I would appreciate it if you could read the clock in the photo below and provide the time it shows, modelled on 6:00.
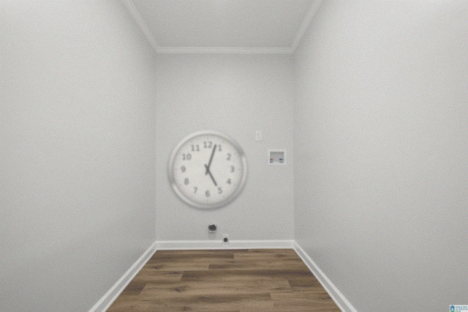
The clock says 5:03
